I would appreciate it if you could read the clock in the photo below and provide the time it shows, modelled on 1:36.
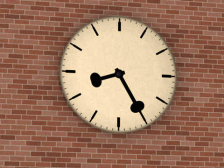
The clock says 8:25
